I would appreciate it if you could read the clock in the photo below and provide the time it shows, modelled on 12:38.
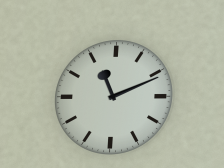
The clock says 11:11
